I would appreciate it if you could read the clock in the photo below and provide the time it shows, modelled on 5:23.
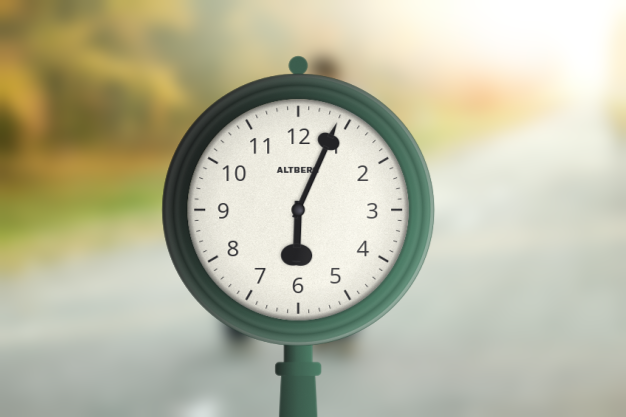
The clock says 6:04
